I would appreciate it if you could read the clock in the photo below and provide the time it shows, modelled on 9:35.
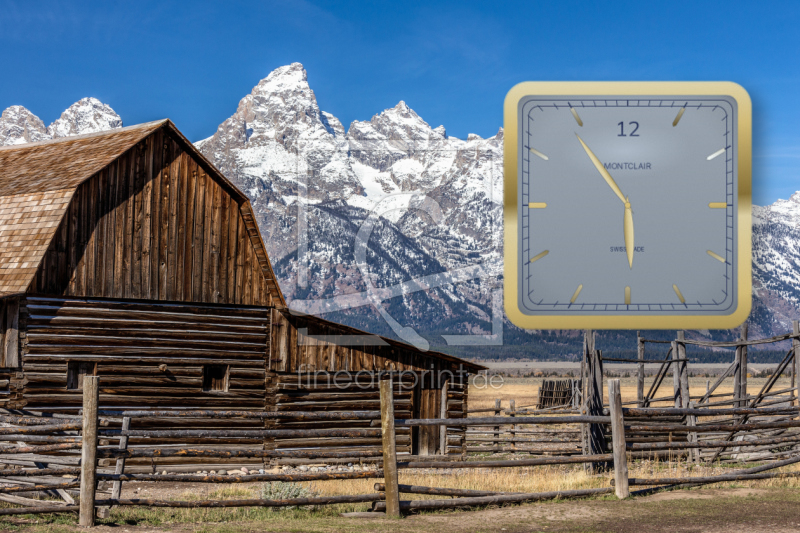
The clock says 5:54
